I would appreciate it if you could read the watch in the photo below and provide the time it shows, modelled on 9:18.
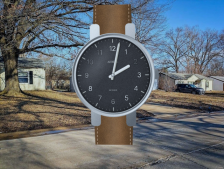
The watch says 2:02
